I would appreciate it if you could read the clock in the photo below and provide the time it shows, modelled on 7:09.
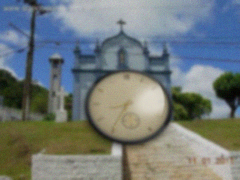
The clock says 8:35
